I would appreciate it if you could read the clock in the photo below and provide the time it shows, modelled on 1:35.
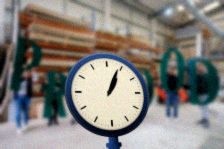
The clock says 1:04
